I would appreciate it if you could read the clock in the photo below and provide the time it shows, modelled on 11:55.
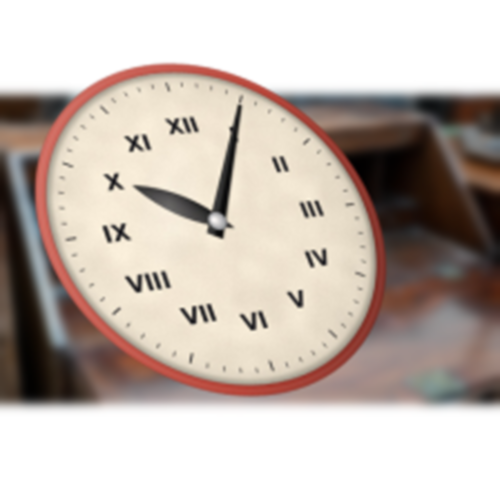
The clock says 10:05
